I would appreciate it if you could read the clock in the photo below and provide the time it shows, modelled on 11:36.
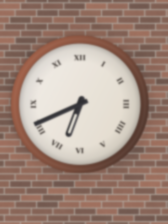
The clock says 6:41
